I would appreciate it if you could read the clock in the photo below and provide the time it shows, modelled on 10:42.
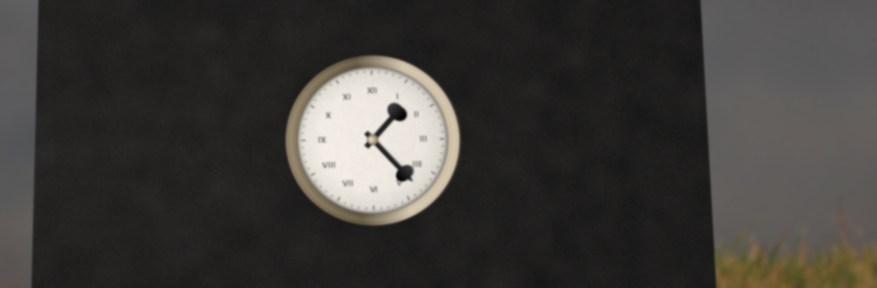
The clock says 1:23
